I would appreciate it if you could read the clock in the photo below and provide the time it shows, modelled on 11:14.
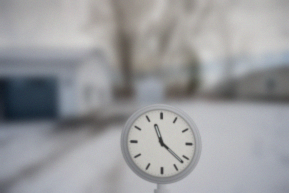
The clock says 11:22
